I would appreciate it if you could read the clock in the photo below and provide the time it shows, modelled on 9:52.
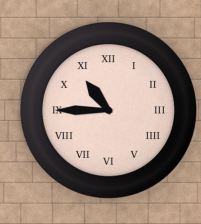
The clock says 10:45
